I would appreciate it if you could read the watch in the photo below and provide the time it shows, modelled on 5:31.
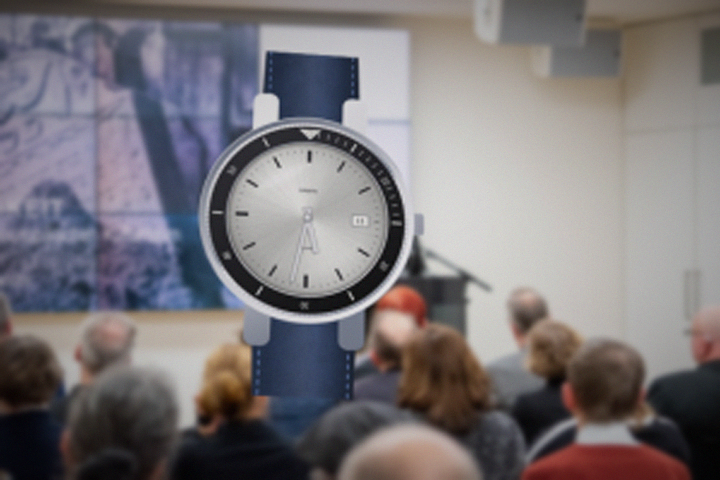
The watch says 5:32
